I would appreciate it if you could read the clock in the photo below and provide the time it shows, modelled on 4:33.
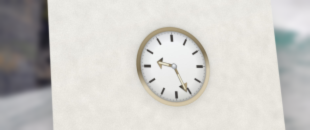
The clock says 9:26
